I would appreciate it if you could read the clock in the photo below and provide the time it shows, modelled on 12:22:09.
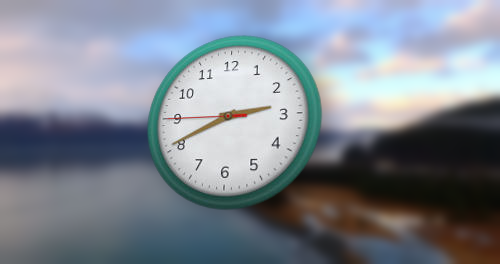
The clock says 2:40:45
